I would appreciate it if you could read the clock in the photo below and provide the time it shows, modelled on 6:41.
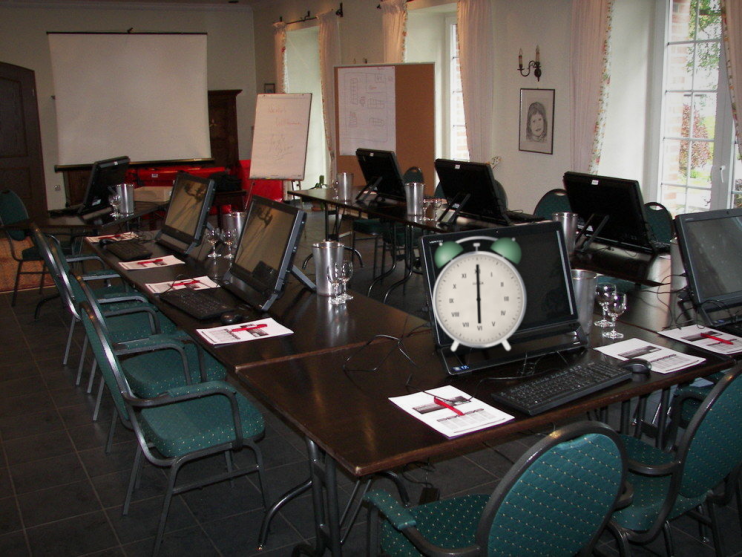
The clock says 6:00
